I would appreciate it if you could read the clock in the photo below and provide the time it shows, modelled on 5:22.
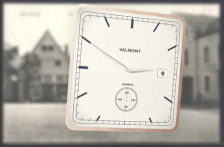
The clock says 2:50
